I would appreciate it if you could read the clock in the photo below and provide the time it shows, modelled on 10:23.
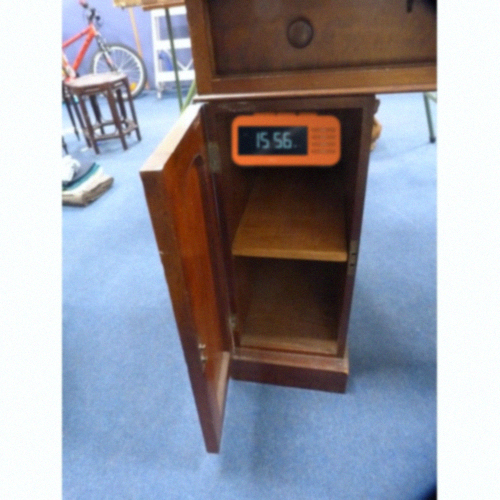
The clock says 15:56
